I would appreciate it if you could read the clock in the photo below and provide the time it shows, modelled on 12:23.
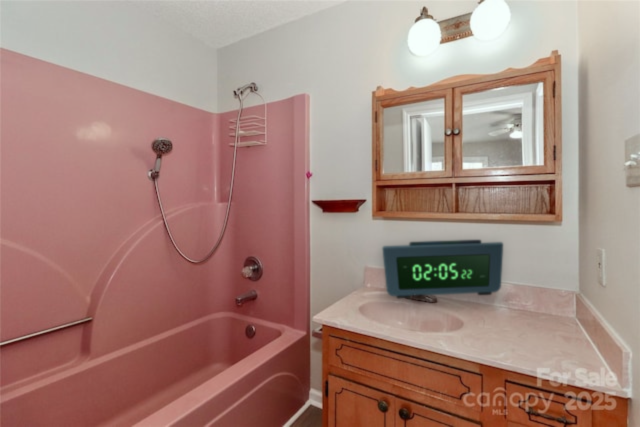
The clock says 2:05
